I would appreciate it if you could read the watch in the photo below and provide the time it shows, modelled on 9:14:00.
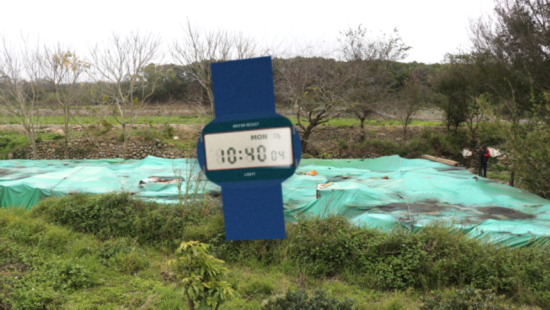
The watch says 10:40:04
